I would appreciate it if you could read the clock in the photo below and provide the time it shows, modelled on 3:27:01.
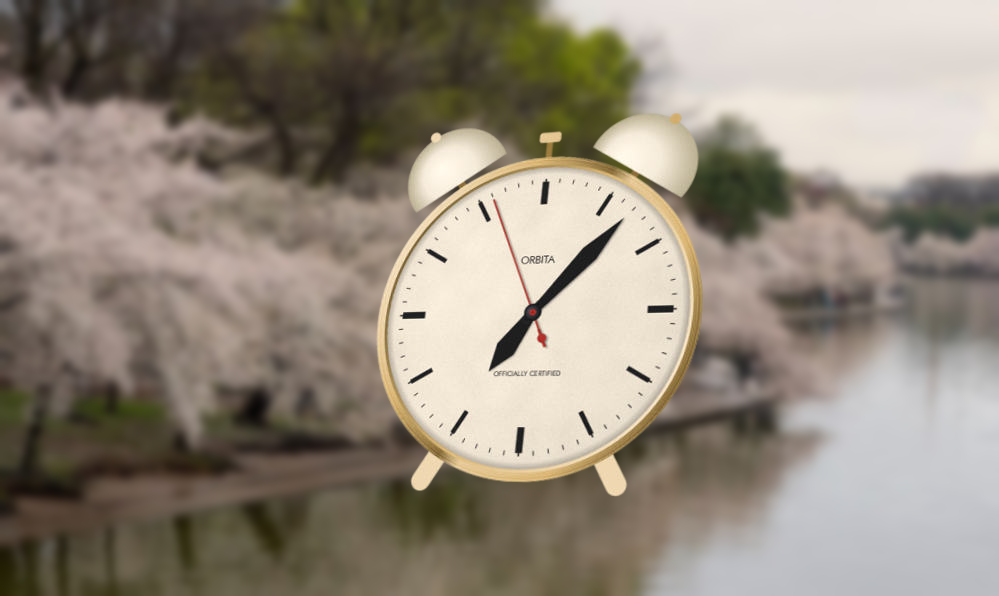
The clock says 7:06:56
